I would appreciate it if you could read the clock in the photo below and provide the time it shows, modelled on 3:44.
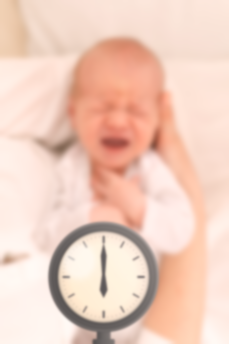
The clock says 6:00
